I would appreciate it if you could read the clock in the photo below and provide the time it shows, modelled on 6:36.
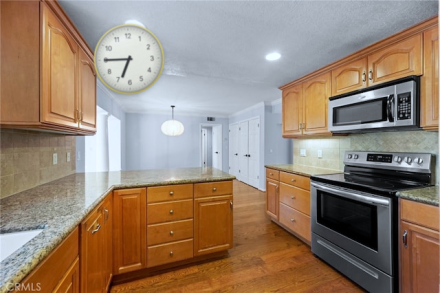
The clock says 6:45
